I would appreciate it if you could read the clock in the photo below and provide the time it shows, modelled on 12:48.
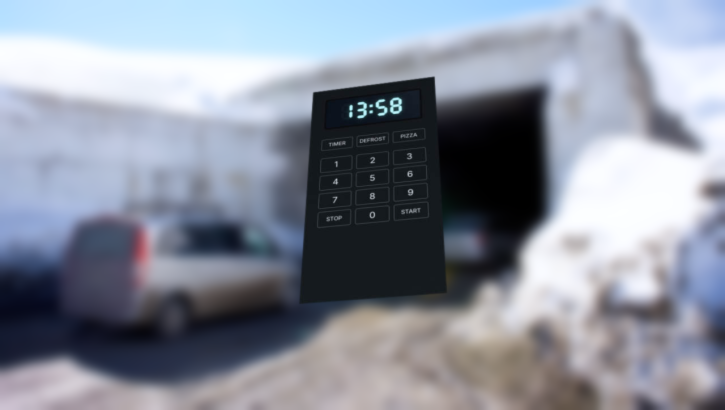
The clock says 13:58
